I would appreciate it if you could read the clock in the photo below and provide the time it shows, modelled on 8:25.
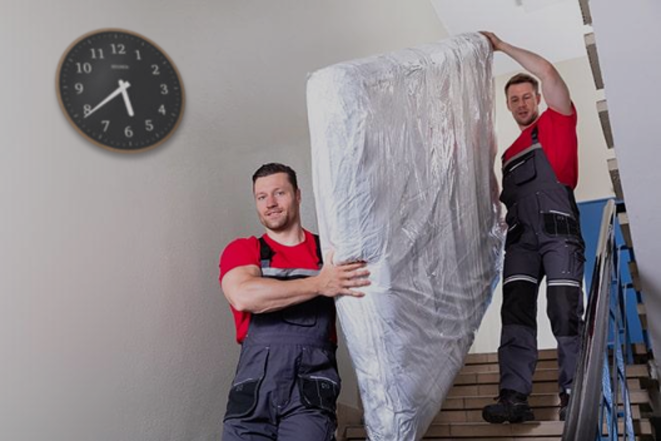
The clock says 5:39
